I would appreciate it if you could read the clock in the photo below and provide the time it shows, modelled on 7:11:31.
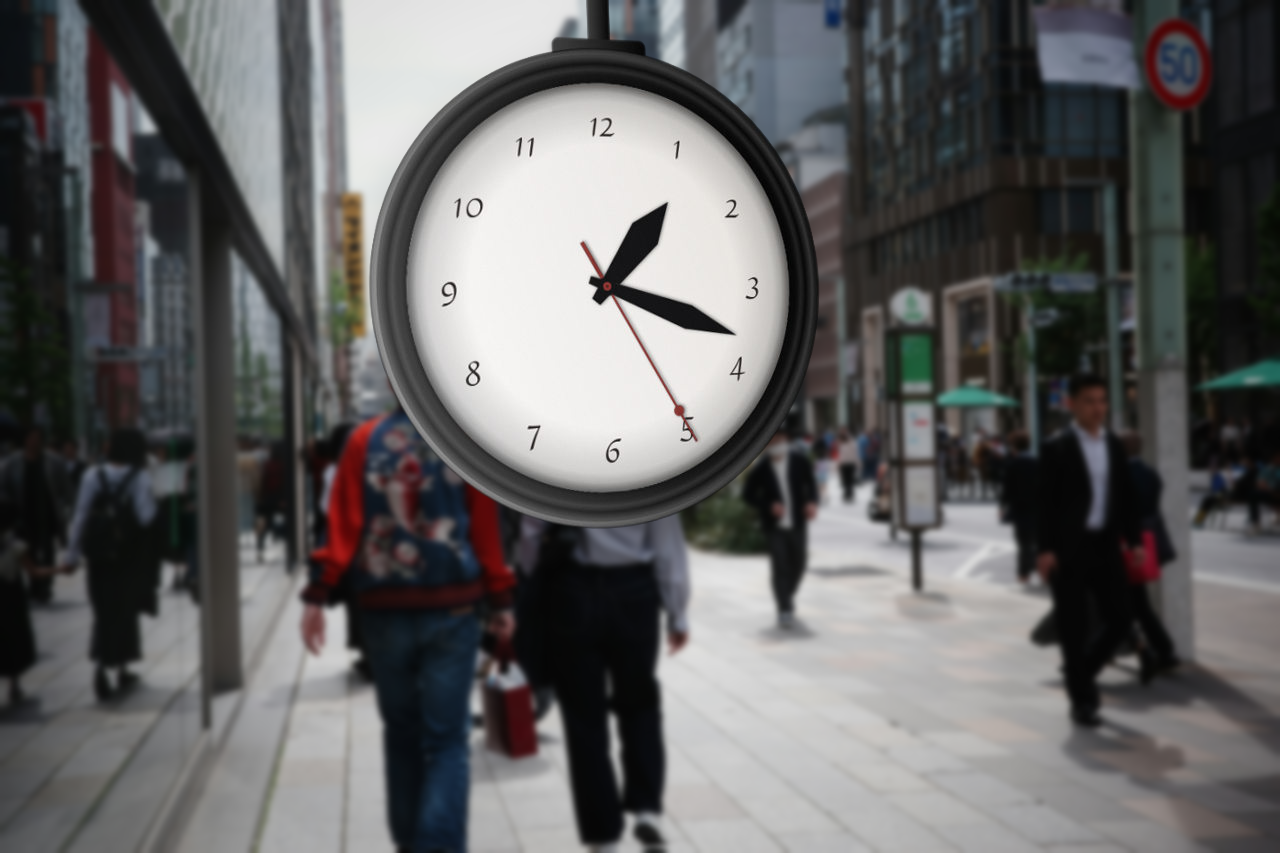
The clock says 1:18:25
